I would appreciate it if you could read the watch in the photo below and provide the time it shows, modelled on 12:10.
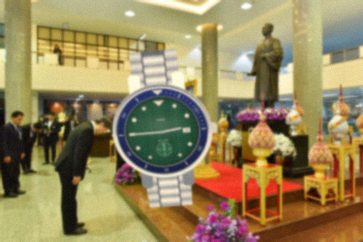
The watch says 2:45
